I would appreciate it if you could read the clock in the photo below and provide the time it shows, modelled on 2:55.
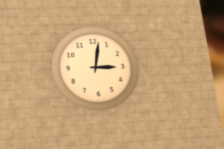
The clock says 3:02
